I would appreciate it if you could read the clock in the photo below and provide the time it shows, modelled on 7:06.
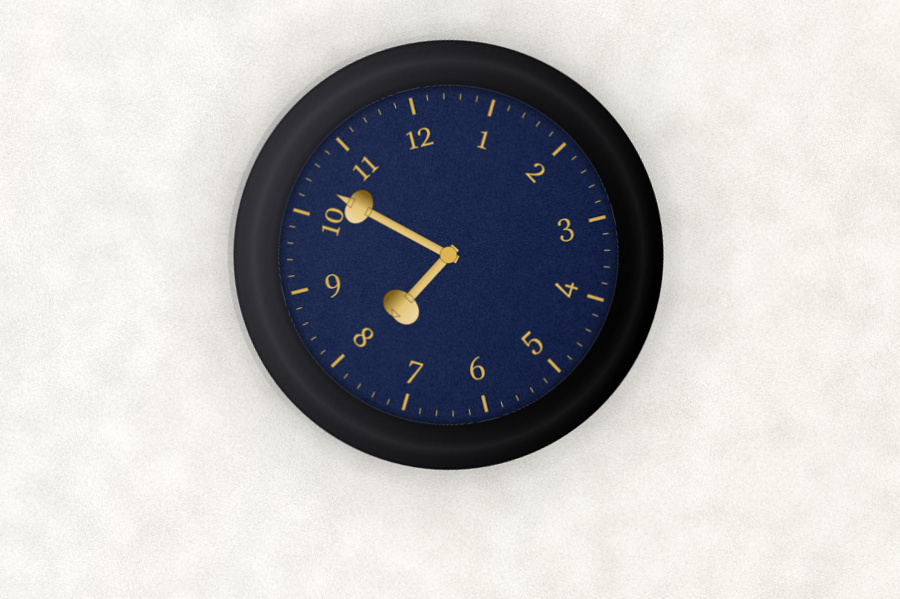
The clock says 7:52
